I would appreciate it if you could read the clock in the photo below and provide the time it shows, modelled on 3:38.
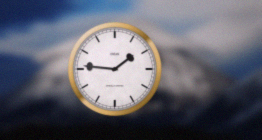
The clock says 1:46
